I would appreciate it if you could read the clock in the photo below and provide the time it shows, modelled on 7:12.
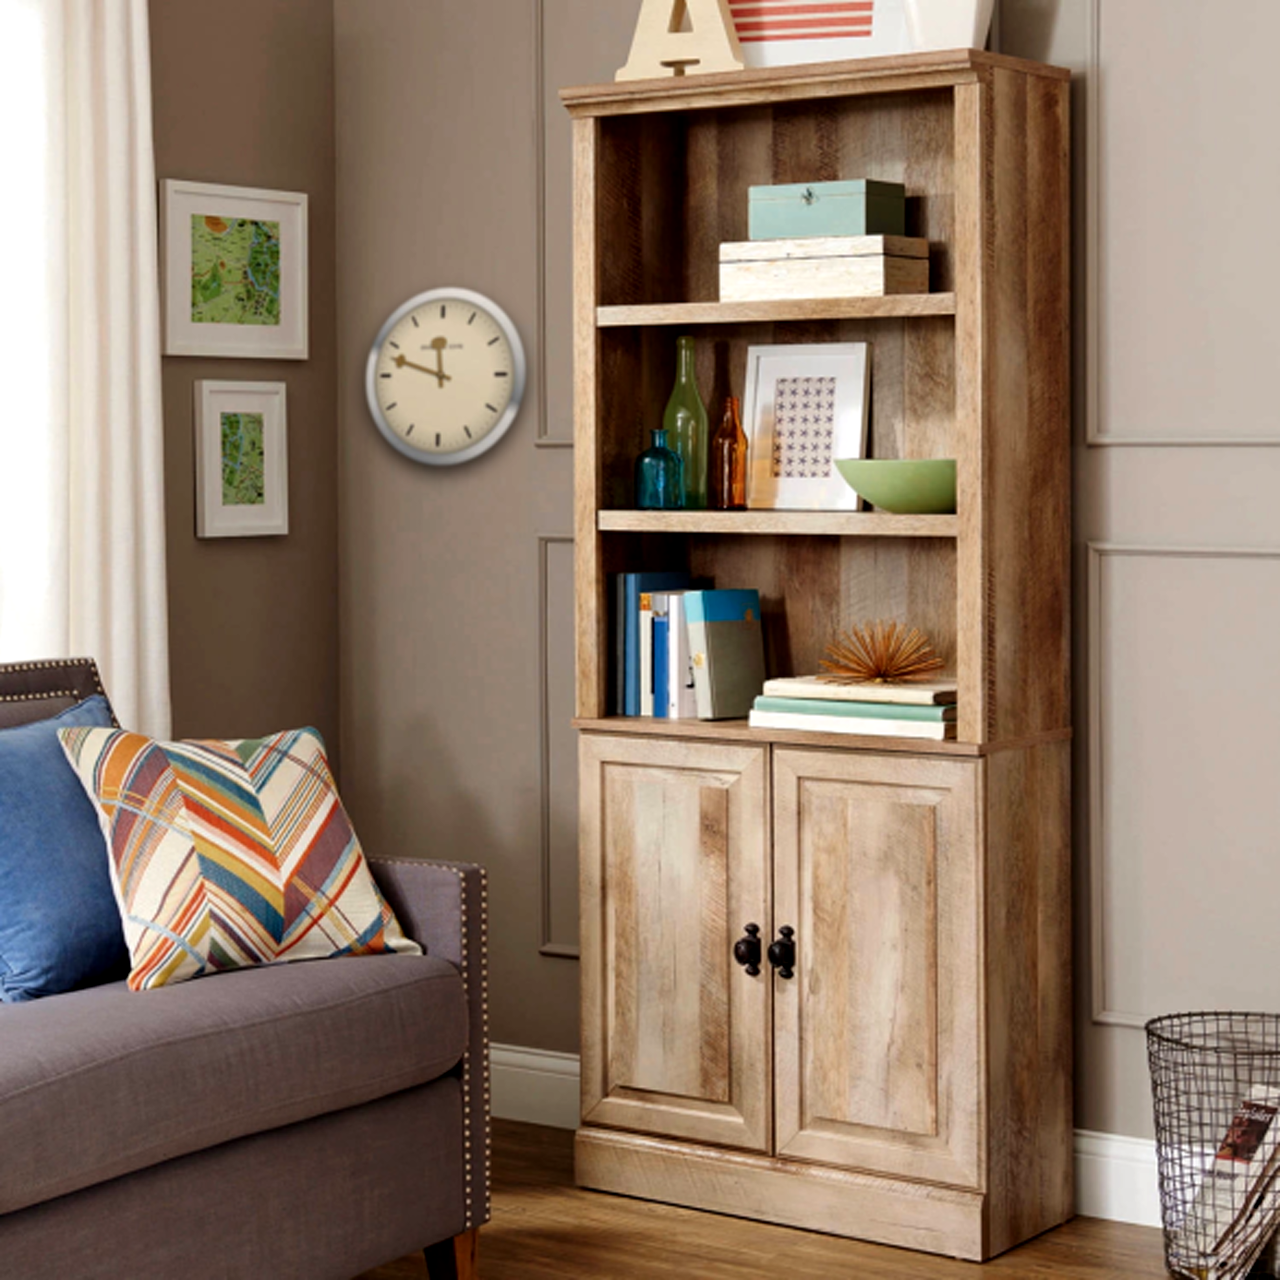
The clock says 11:48
